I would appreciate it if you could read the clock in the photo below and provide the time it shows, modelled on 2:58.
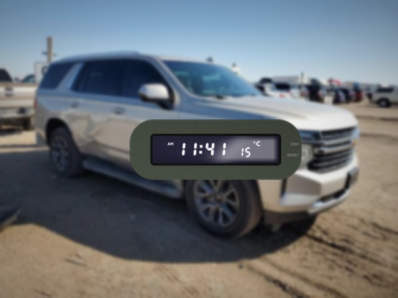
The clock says 11:41
